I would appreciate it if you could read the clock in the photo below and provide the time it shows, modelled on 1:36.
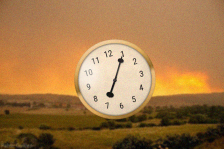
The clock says 7:05
